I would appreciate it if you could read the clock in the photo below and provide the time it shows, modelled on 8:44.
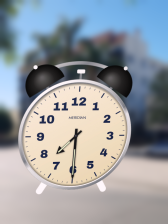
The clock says 7:30
